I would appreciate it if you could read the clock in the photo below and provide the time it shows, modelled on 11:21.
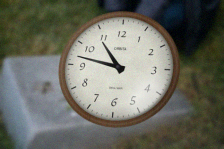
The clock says 10:47
